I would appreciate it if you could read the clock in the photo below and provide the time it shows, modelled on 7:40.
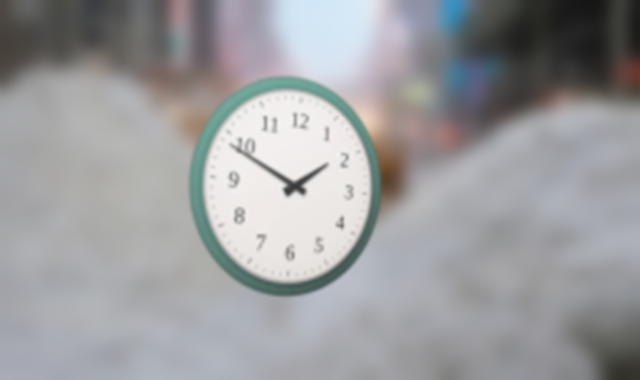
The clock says 1:49
